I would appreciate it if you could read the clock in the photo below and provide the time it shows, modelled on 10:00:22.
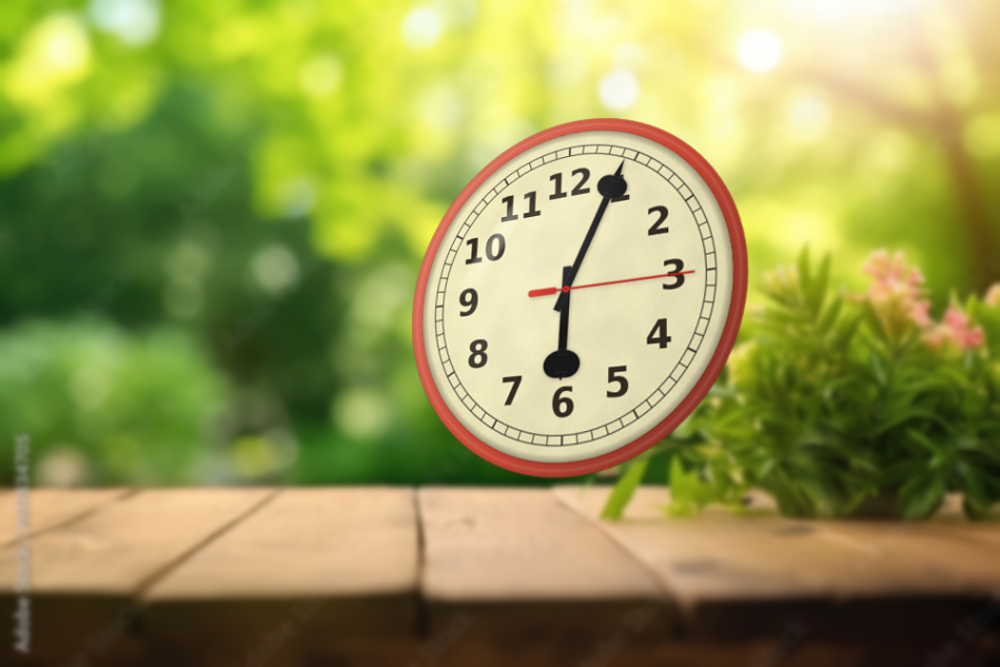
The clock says 6:04:15
